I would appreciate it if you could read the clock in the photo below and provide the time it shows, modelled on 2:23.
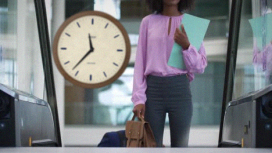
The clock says 11:37
